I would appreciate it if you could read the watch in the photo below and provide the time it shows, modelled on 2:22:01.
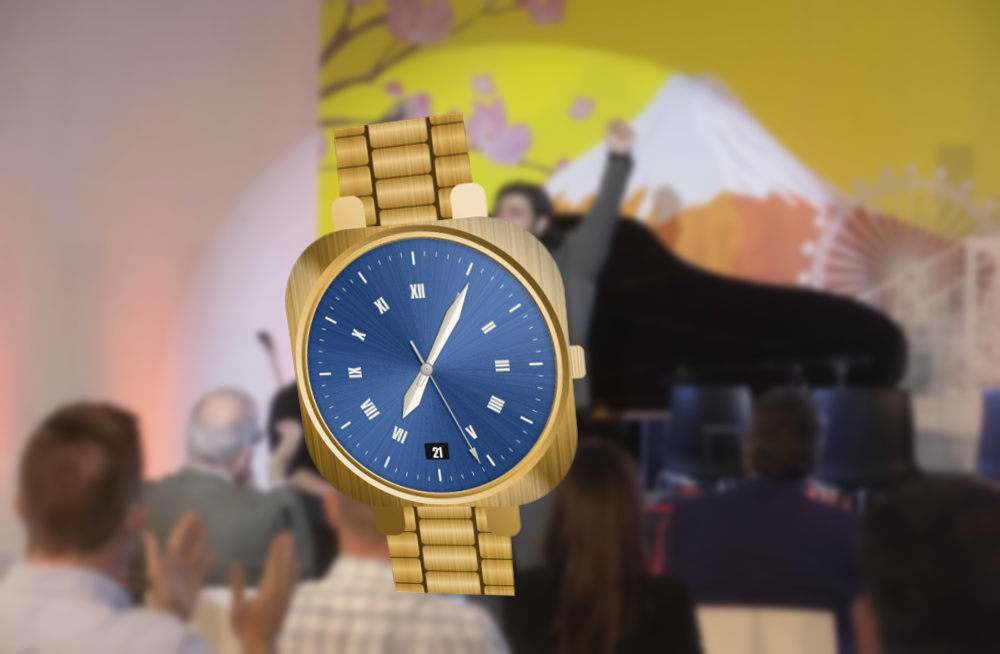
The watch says 7:05:26
